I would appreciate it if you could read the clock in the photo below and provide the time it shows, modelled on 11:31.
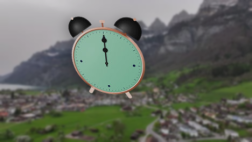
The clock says 12:00
